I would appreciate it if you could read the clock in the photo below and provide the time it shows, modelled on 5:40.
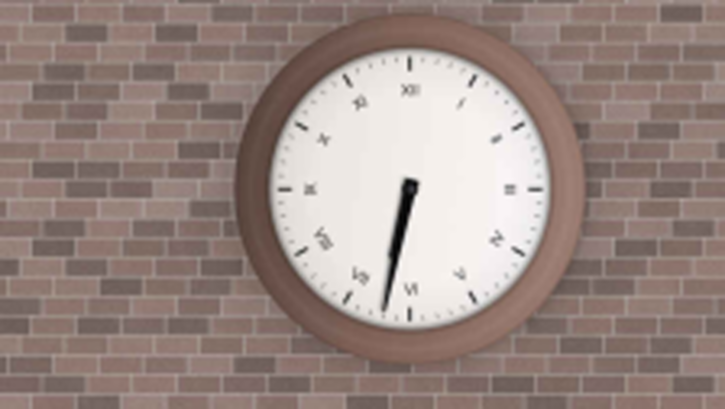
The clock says 6:32
